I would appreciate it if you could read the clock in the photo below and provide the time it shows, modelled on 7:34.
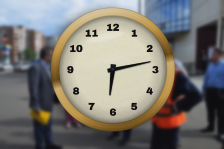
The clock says 6:13
